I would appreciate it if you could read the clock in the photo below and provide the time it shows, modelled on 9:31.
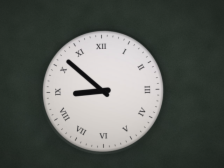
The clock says 8:52
